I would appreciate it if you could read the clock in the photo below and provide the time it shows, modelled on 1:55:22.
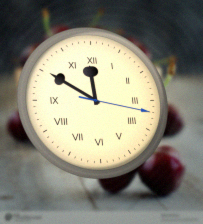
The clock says 11:50:17
